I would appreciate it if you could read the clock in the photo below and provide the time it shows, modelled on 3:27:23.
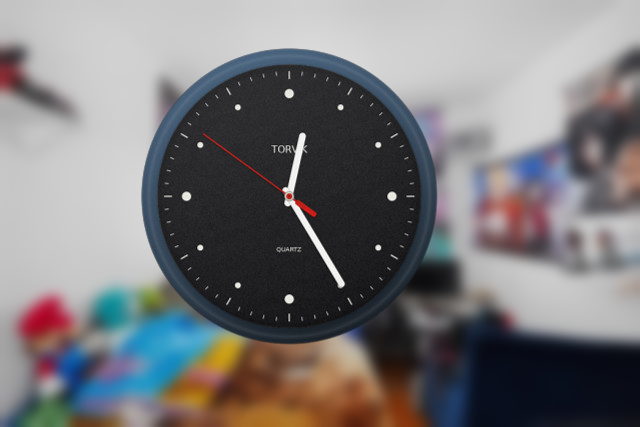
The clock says 12:24:51
